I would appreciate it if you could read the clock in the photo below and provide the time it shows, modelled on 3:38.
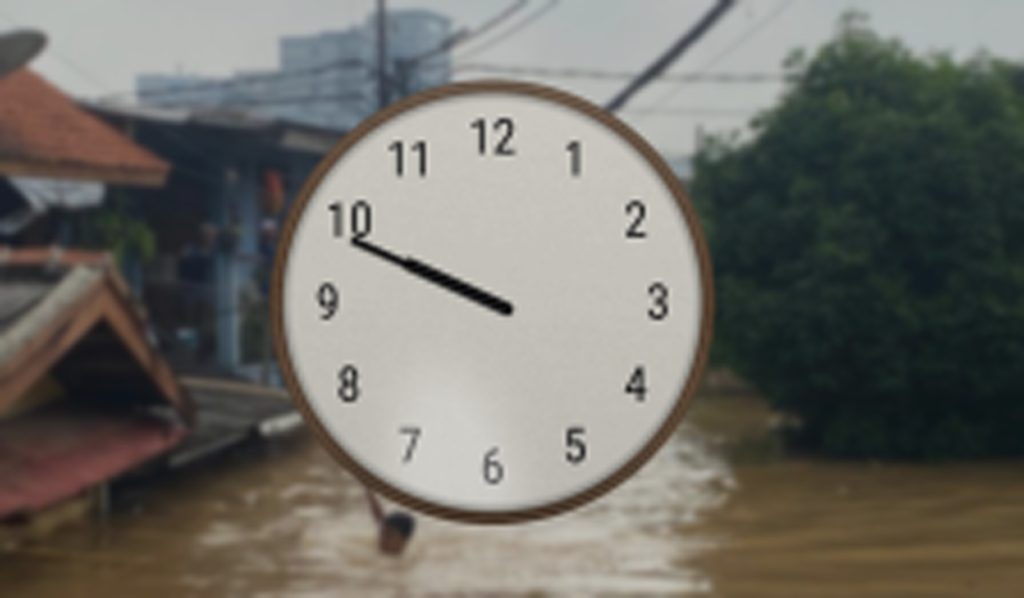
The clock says 9:49
